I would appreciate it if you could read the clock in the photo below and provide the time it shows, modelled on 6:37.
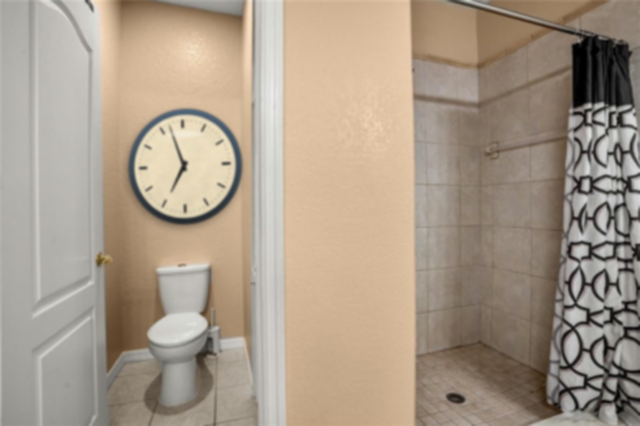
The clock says 6:57
